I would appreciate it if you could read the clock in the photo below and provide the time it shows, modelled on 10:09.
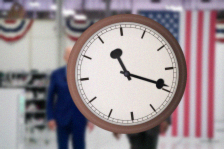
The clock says 11:19
